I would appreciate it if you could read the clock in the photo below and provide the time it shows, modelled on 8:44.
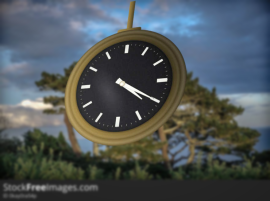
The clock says 4:20
